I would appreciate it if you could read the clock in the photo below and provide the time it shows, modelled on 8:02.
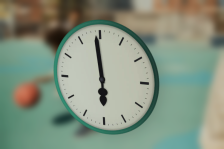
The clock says 5:59
